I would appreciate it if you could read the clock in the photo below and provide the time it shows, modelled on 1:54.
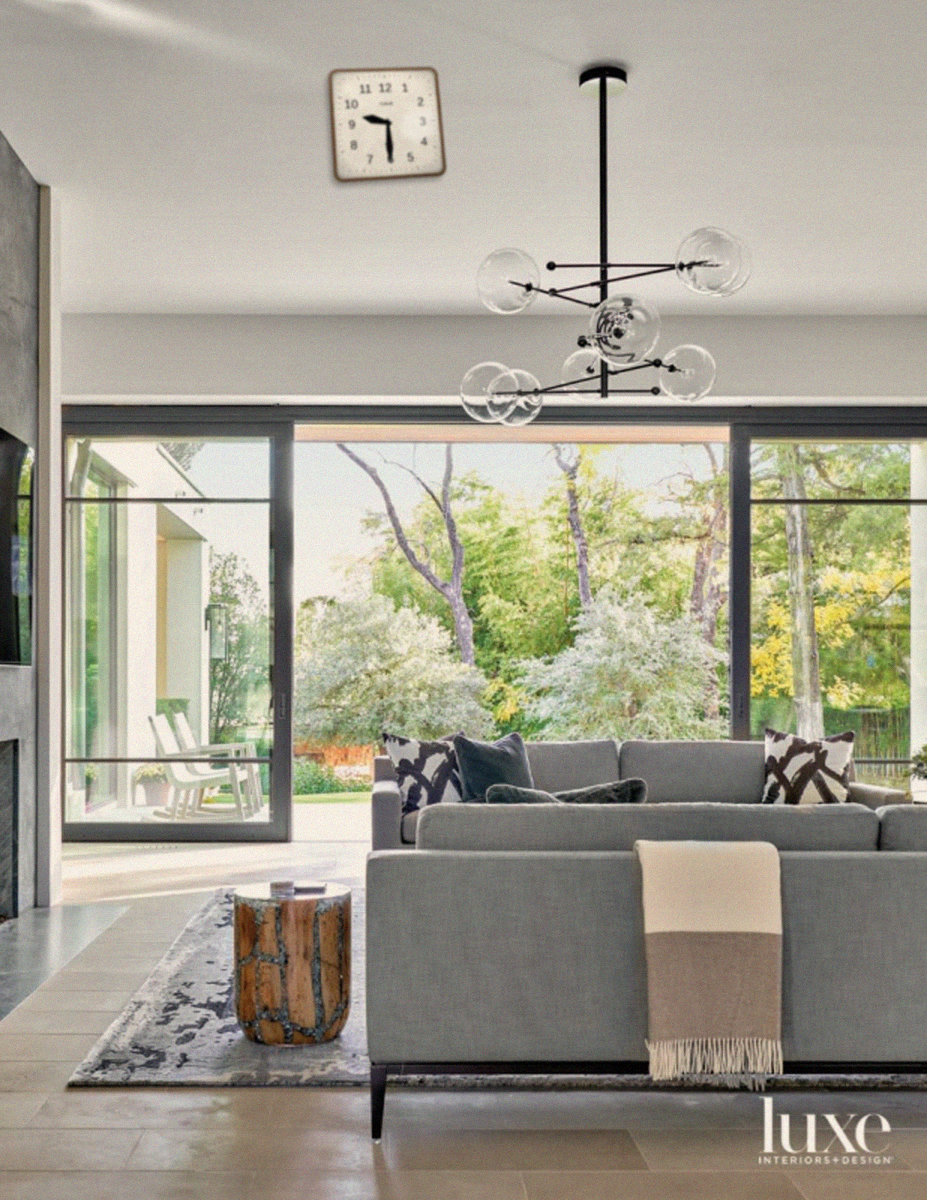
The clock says 9:30
